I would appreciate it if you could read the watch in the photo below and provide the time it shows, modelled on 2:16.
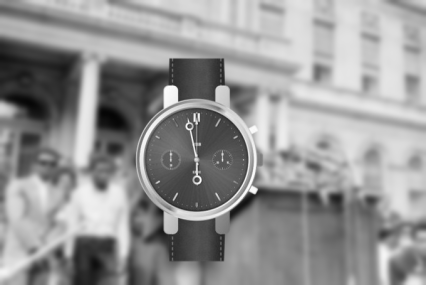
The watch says 5:58
